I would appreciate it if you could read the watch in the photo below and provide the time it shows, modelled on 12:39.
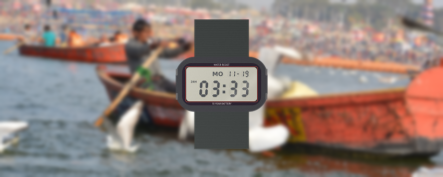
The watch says 3:33
